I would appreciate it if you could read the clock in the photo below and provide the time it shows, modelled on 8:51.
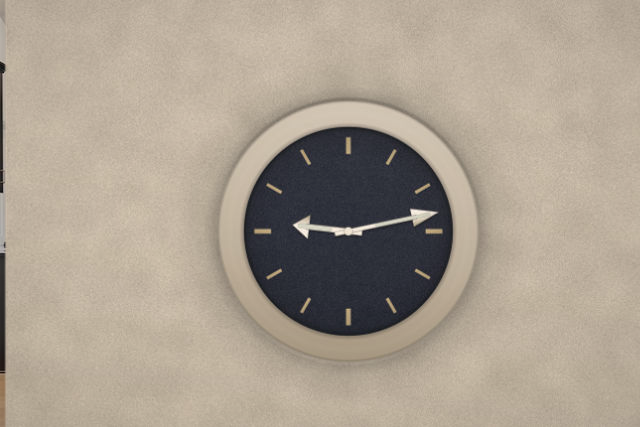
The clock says 9:13
